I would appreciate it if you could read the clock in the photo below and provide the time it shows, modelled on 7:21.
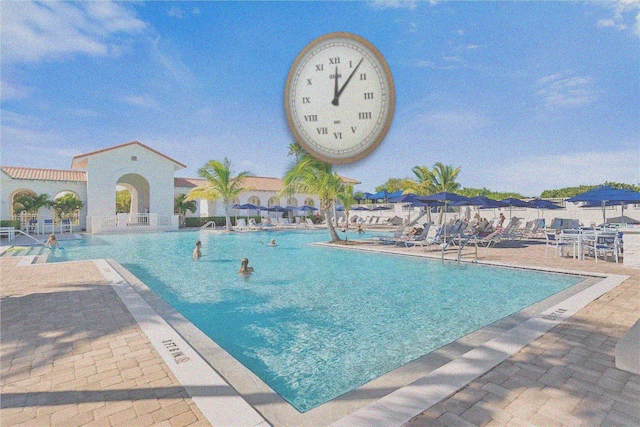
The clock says 12:07
